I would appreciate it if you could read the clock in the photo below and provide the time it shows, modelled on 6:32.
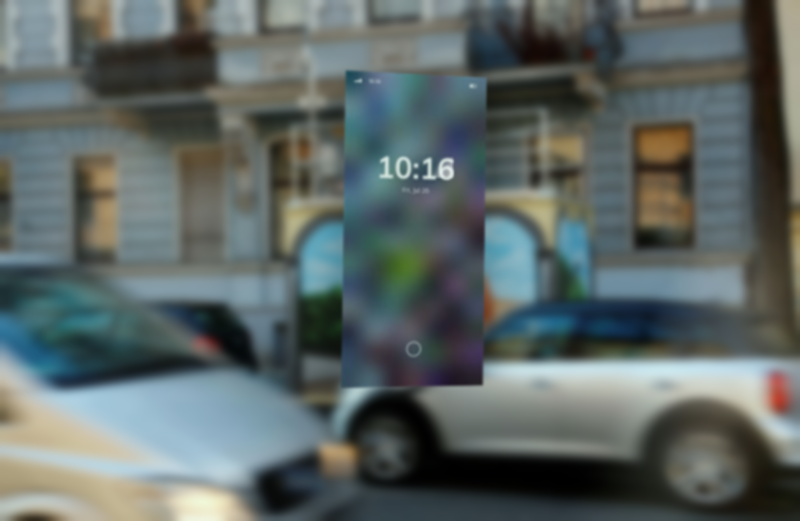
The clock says 10:16
